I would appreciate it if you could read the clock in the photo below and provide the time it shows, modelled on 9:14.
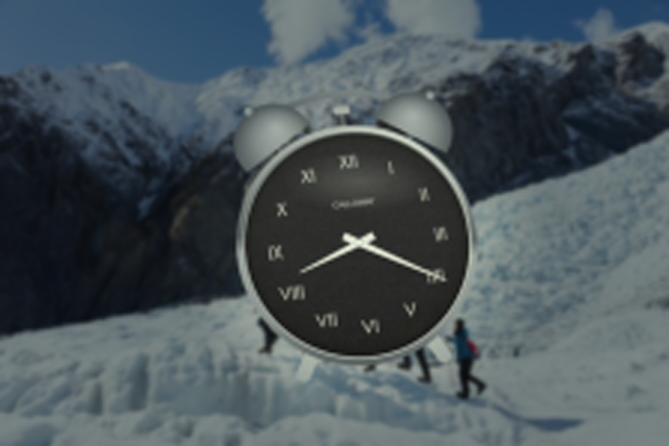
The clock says 8:20
